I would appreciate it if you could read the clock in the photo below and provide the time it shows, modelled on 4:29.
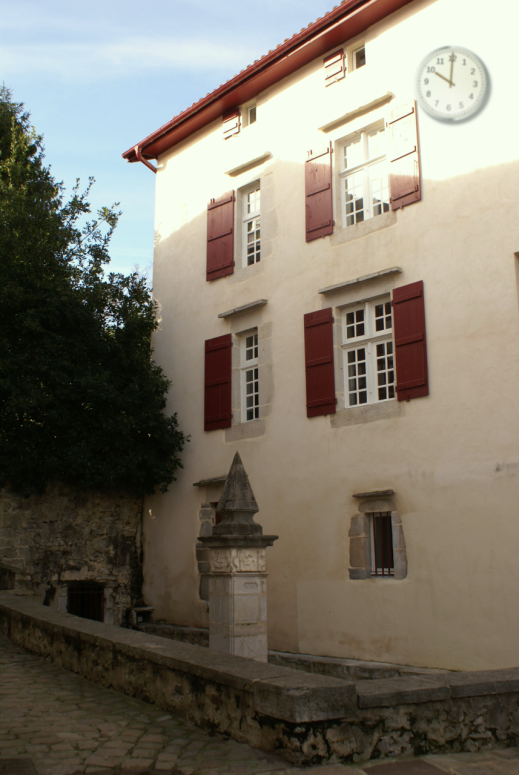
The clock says 10:00
